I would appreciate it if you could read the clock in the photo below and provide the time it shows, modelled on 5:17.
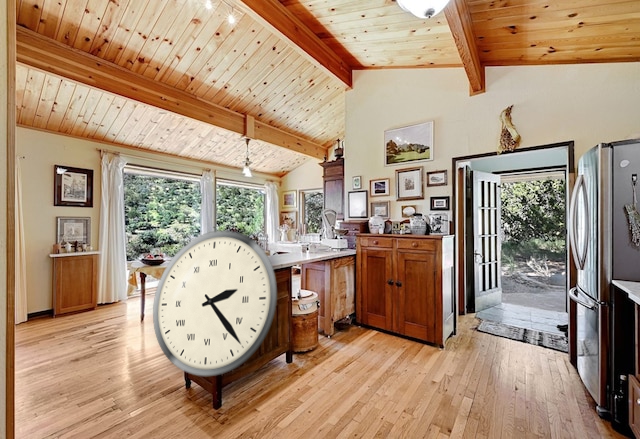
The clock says 2:23
